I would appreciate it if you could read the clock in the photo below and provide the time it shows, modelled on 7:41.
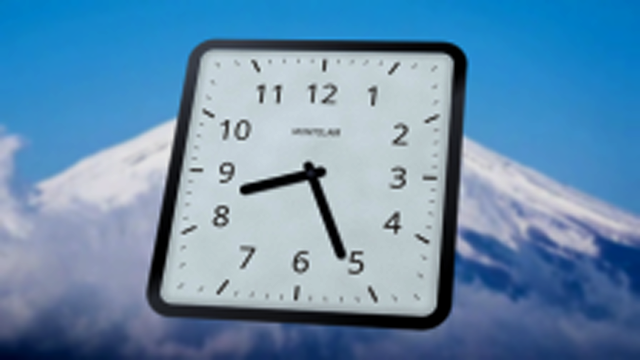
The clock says 8:26
